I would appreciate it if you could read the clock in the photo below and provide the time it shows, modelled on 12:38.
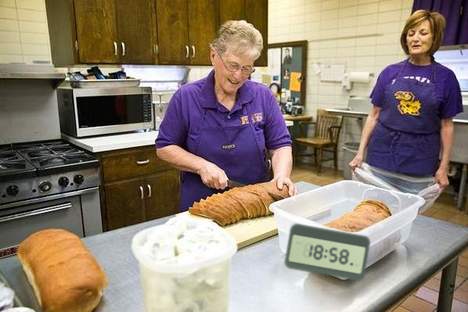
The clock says 18:58
